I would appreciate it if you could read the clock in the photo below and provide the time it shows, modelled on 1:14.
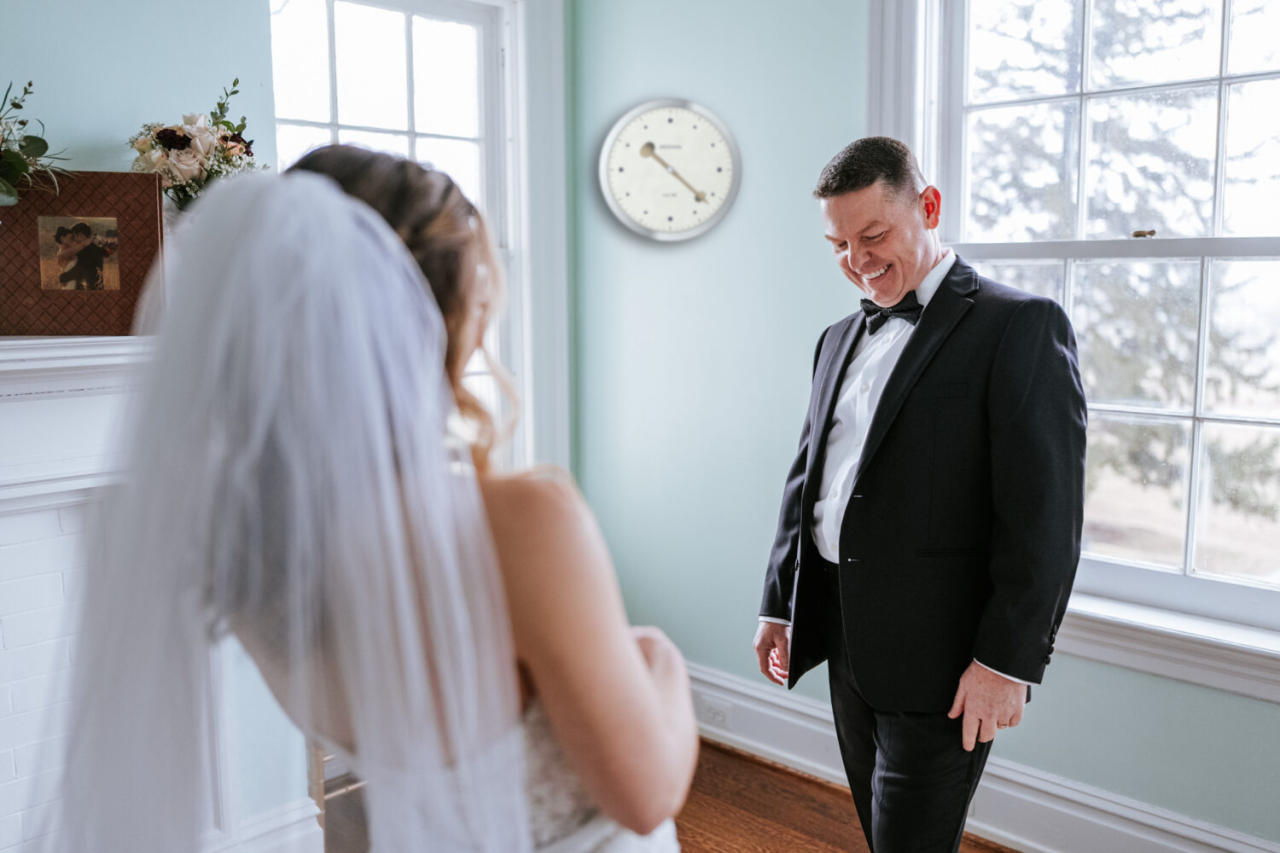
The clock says 10:22
